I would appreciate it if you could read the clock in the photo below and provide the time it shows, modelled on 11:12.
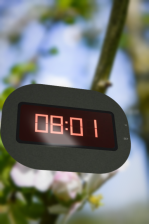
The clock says 8:01
